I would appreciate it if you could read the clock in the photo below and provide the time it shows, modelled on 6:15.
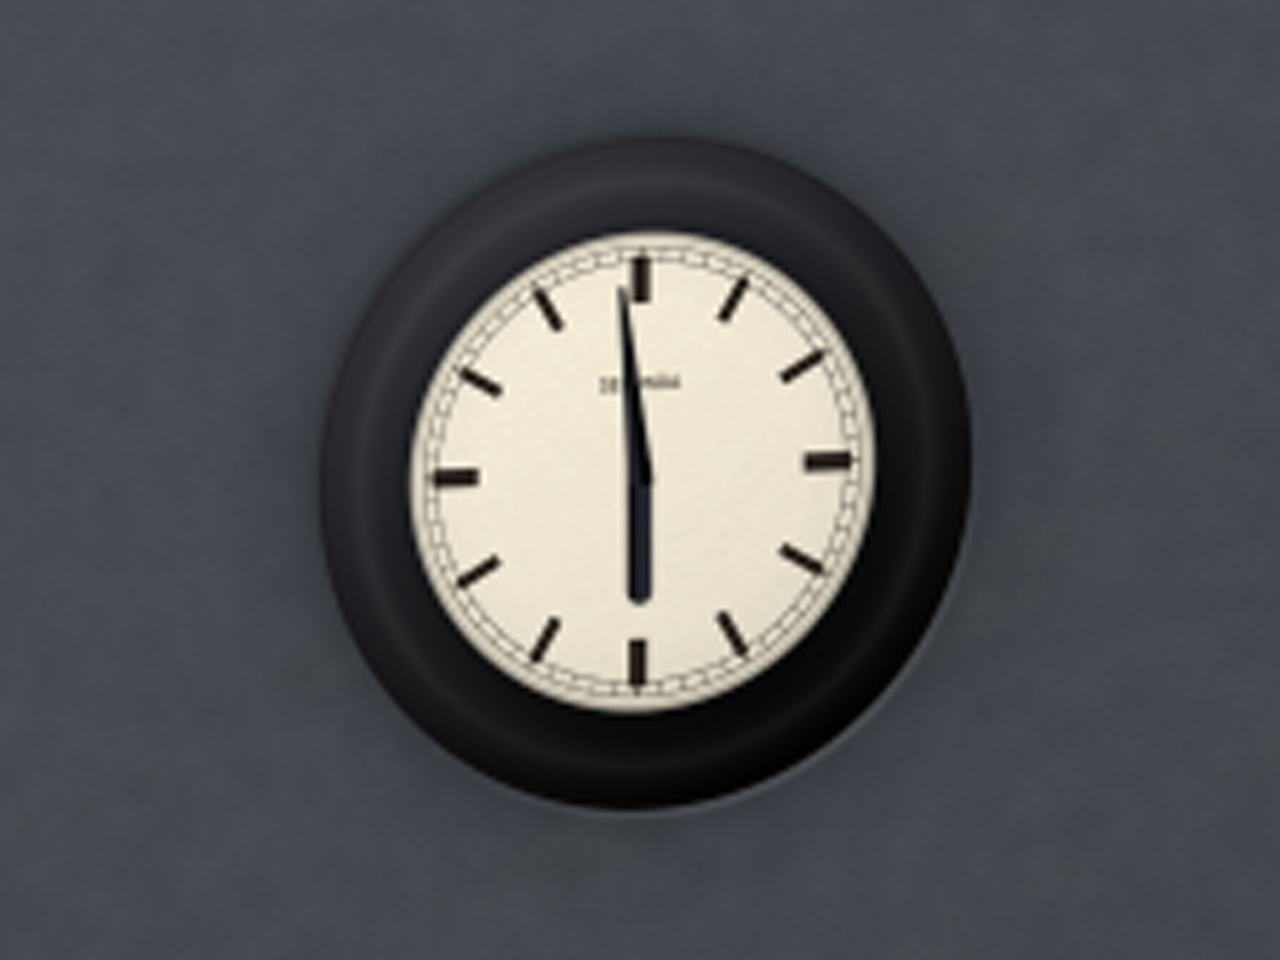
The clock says 5:59
